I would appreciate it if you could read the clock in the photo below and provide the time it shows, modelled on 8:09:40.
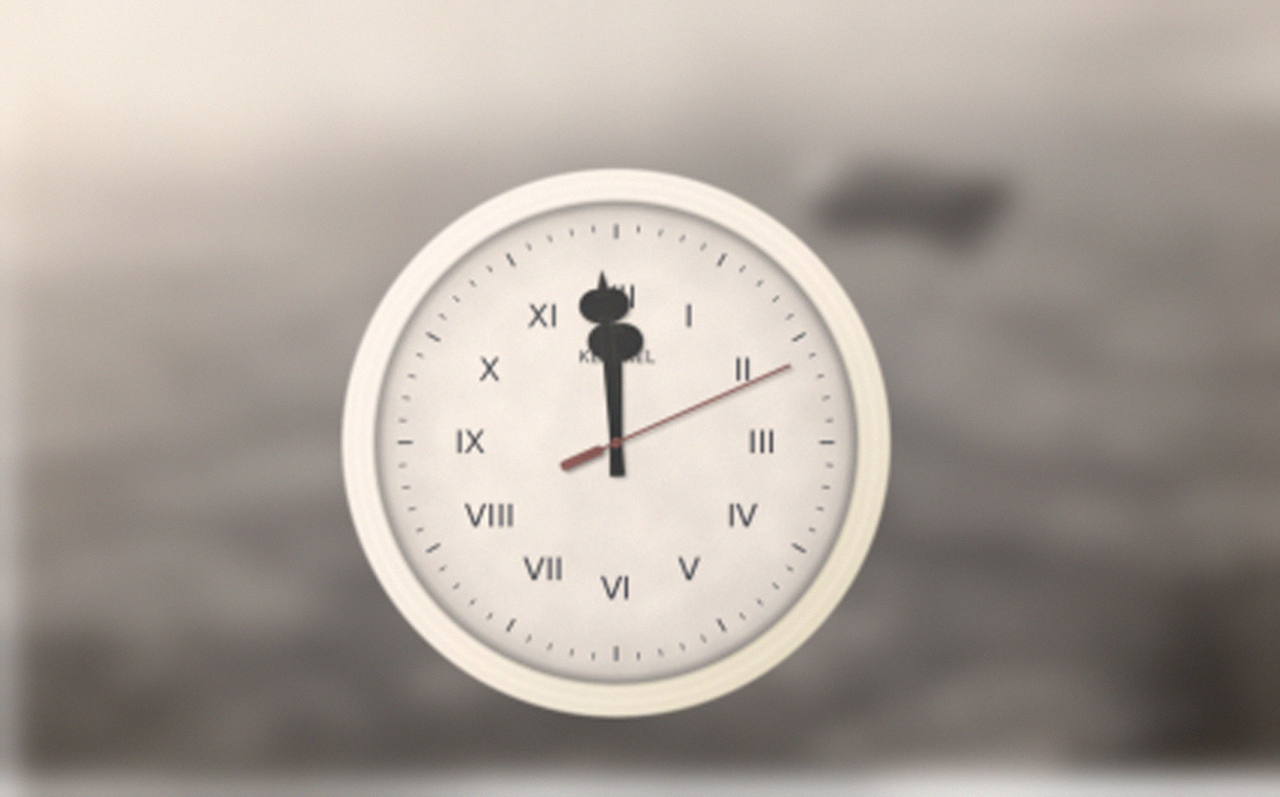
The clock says 11:59:11
